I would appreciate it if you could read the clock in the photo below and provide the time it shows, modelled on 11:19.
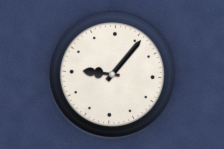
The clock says 9:06
